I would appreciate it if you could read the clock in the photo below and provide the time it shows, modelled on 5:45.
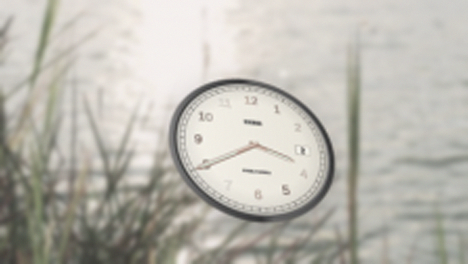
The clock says 3:40
